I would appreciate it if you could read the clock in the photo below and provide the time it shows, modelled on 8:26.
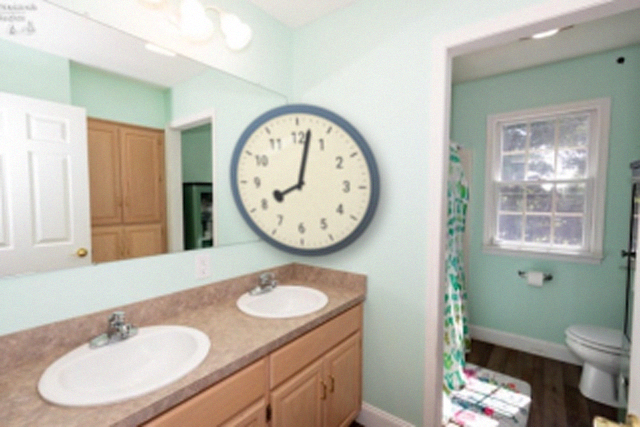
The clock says 8:02
